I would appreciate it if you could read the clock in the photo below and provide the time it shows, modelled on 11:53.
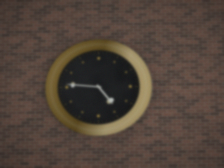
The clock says 4:46
